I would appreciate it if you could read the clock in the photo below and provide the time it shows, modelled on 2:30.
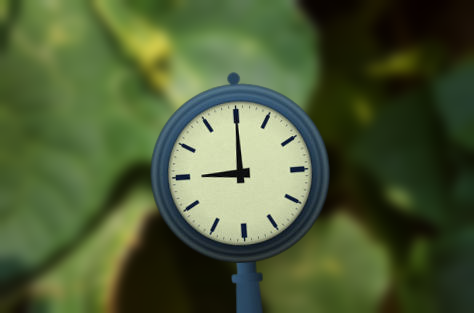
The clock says 9:00
